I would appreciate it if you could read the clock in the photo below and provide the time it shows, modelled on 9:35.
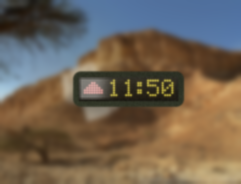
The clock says 11:50
